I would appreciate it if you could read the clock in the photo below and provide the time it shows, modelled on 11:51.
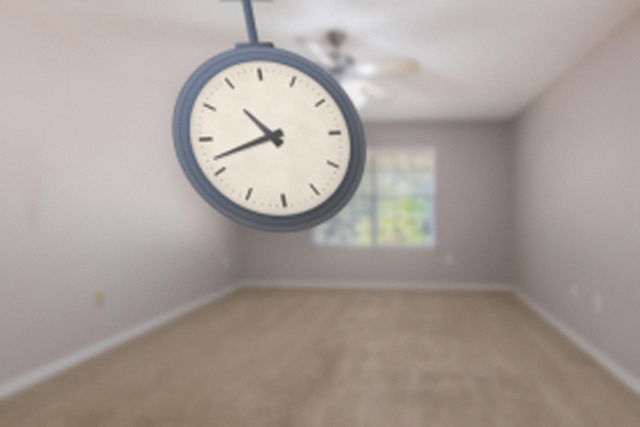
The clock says 10:42
